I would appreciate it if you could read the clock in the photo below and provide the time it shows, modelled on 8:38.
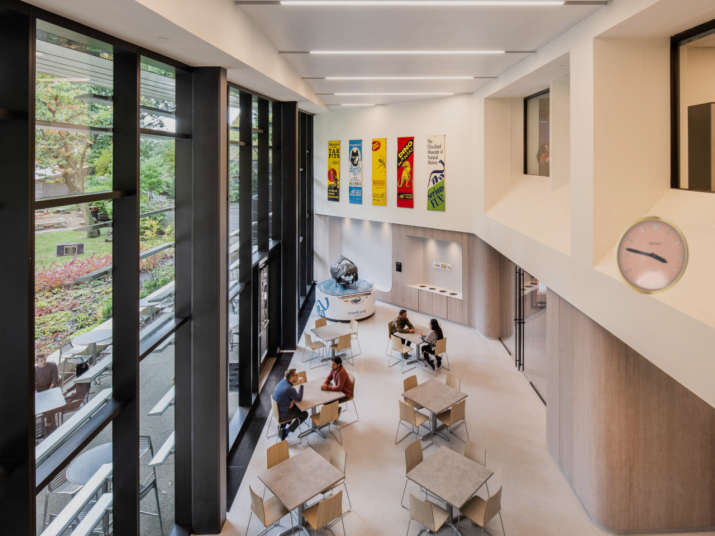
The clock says 3:47
